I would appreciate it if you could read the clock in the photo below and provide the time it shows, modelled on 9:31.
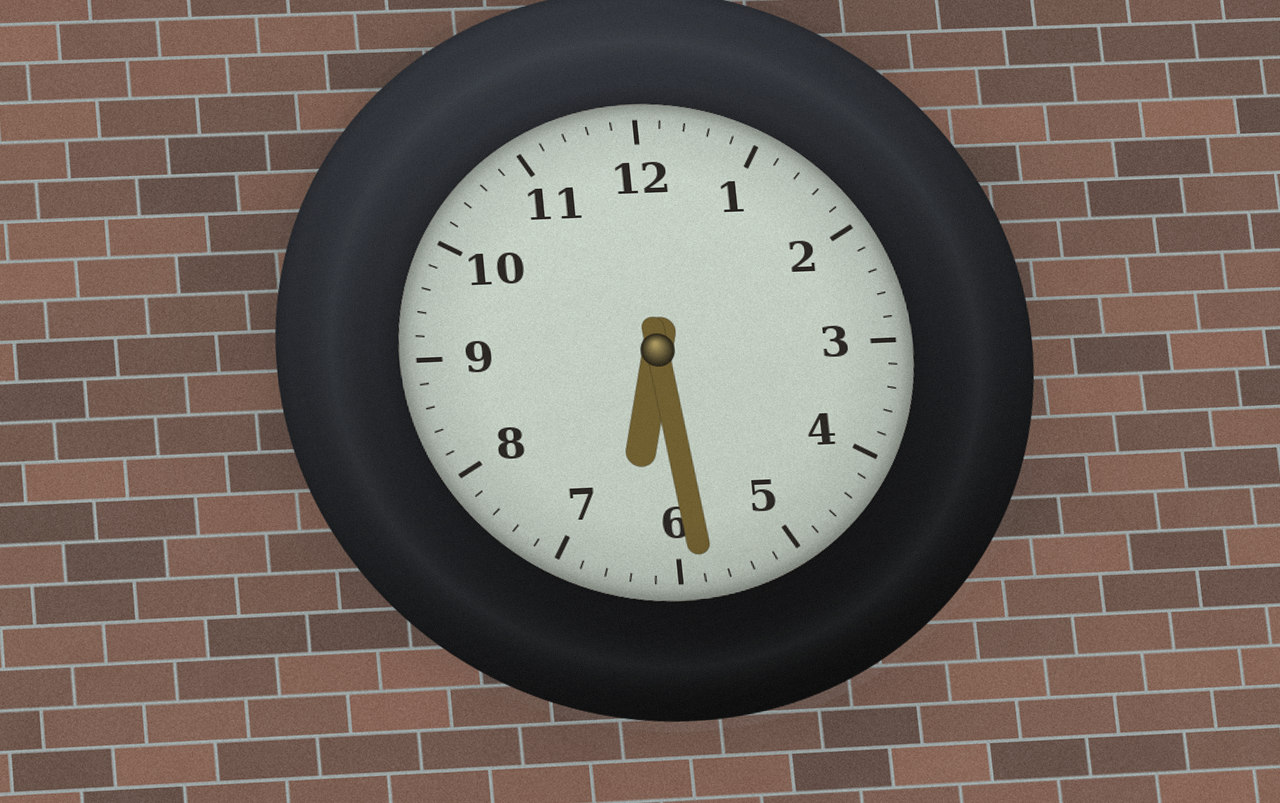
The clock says 6:29
